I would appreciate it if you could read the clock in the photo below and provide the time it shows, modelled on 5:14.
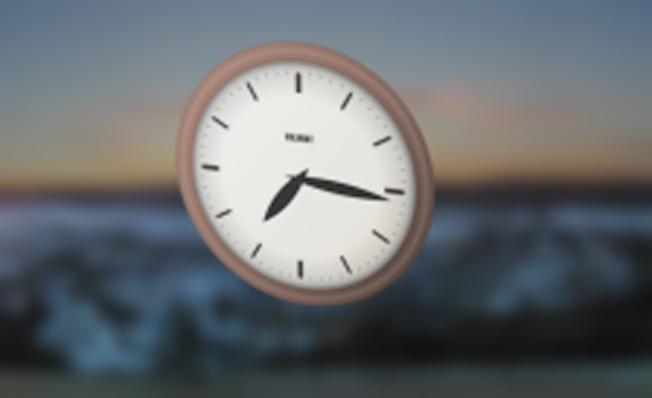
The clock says 7:16
